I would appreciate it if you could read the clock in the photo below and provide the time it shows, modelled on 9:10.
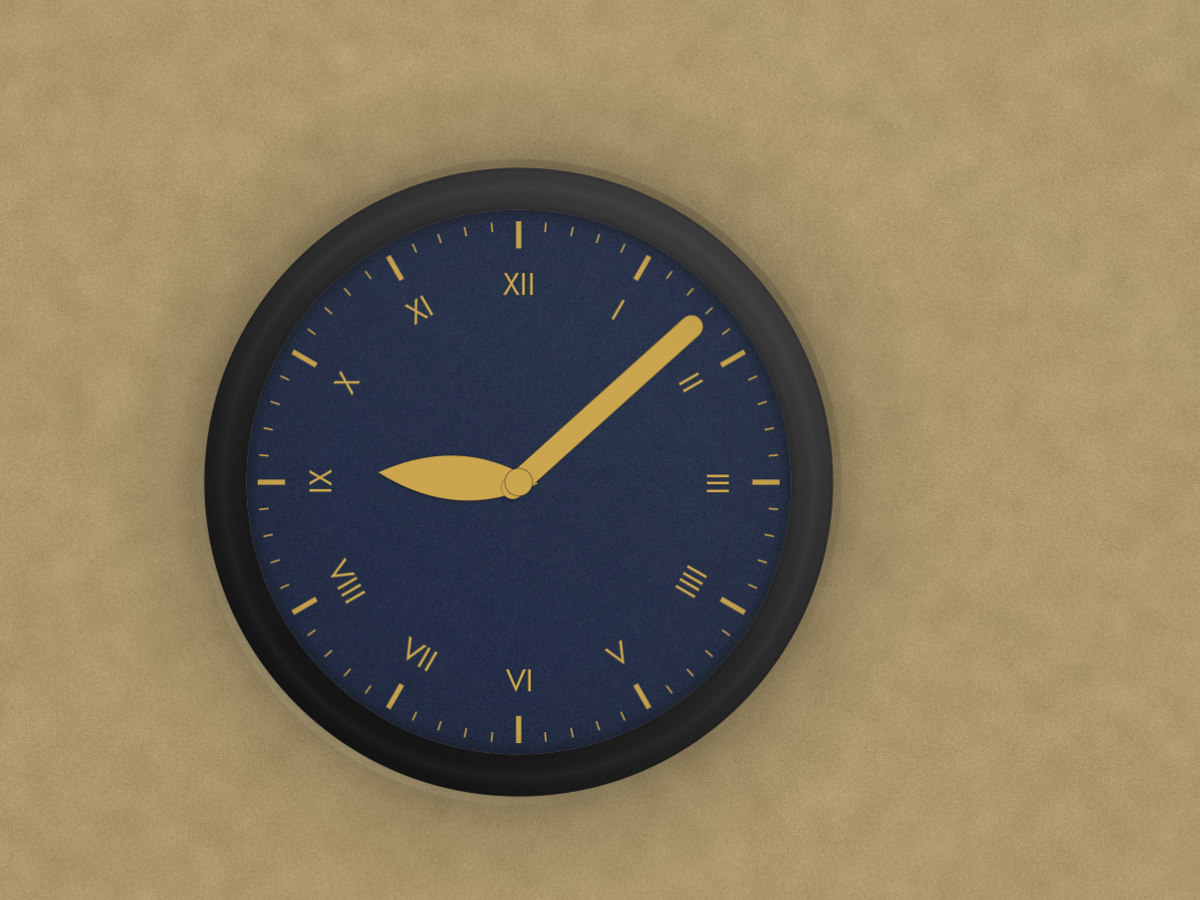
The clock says 9:08
